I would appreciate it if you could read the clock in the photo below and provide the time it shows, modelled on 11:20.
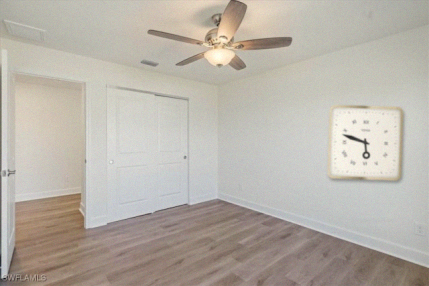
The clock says 5:48
